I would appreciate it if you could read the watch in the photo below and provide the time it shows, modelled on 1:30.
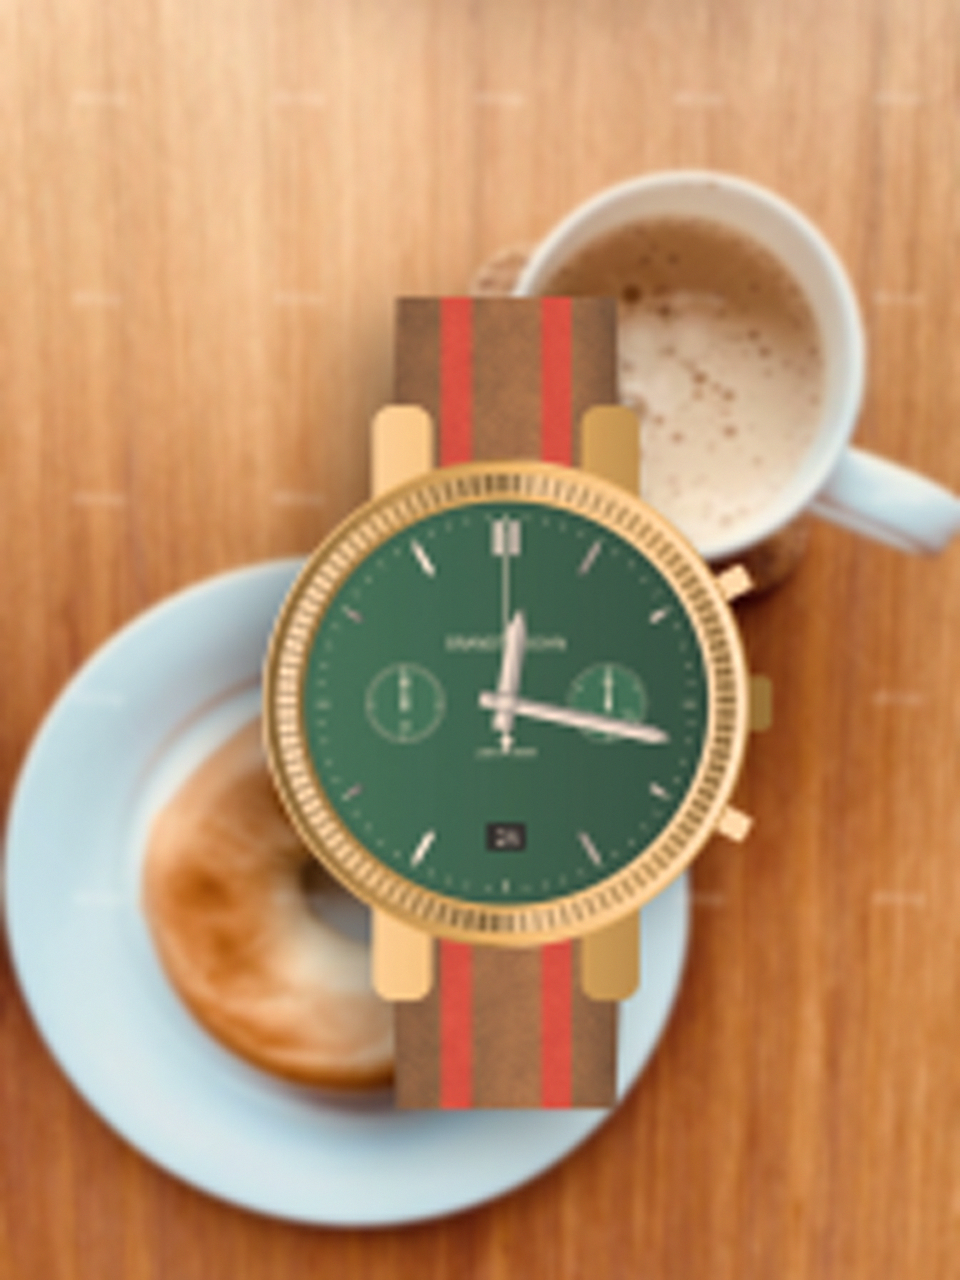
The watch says 12:17
